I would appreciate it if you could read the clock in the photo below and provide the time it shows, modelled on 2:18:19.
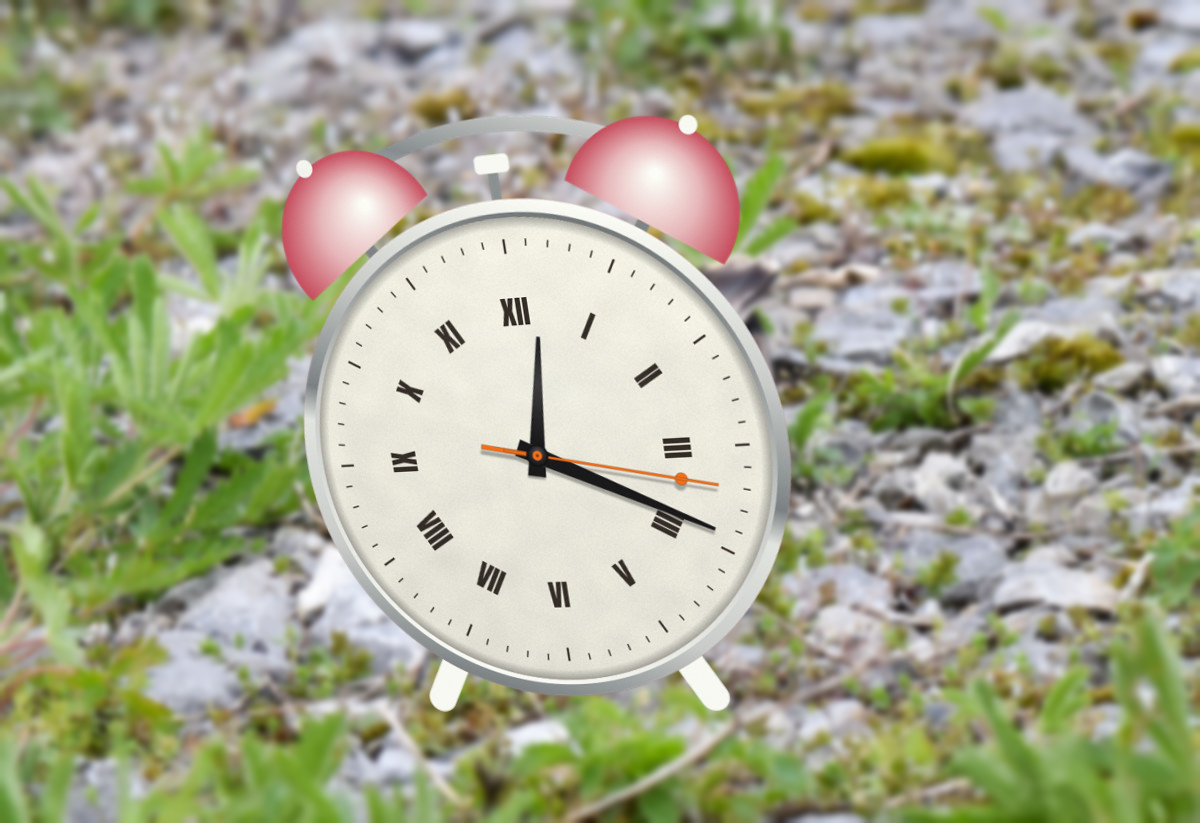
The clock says 12:19:17
